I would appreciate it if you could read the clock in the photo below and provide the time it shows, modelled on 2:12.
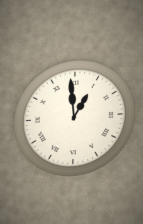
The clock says 12:59
